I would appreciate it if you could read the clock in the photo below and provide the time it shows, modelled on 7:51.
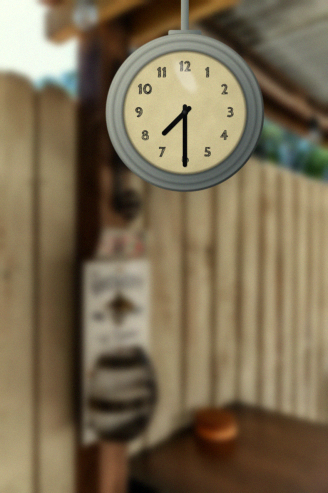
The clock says 7:30
